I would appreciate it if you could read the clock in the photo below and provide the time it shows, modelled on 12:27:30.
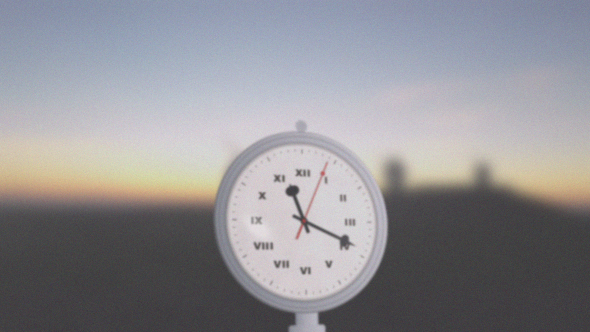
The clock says 11:19:04
